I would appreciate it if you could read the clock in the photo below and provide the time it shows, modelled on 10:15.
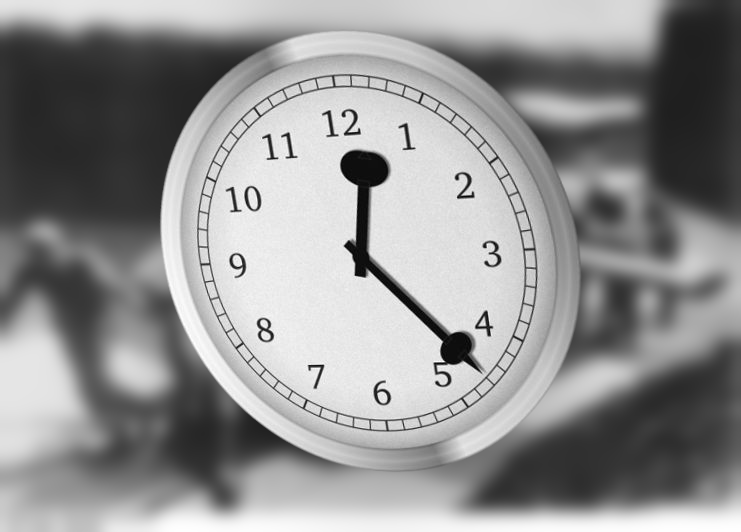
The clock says 12:23
